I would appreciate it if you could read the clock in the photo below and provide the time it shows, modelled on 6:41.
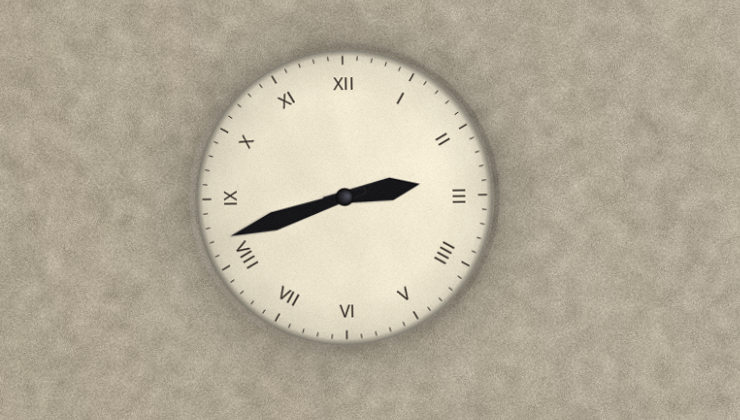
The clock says 2:42
